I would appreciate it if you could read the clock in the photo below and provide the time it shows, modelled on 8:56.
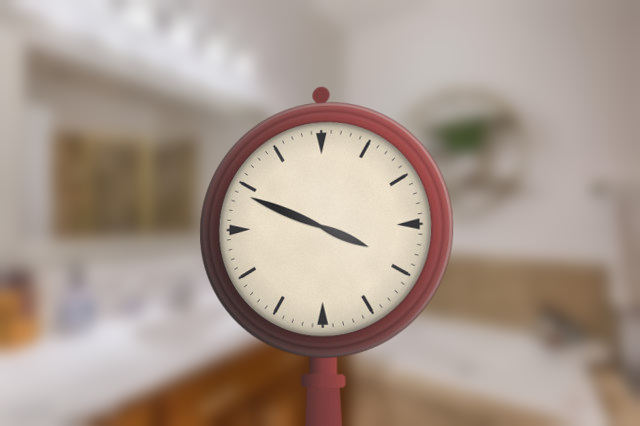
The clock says 3:49
